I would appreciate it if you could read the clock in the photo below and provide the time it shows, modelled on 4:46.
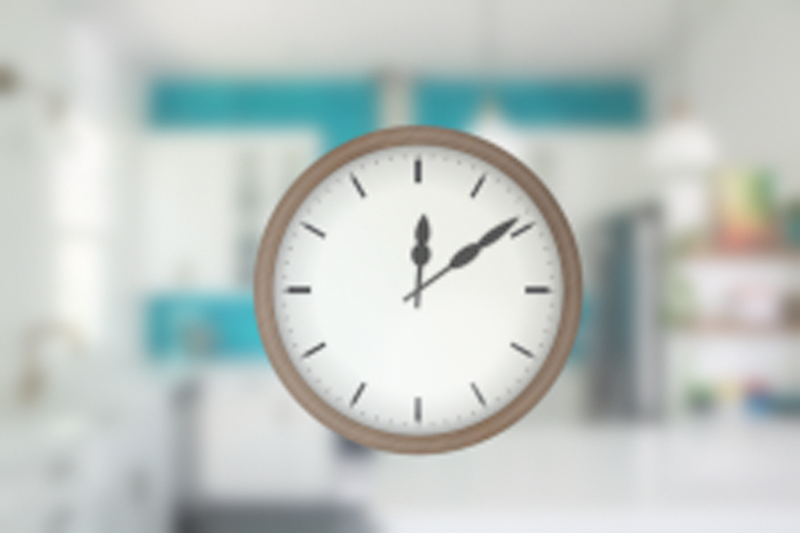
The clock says 12:09
